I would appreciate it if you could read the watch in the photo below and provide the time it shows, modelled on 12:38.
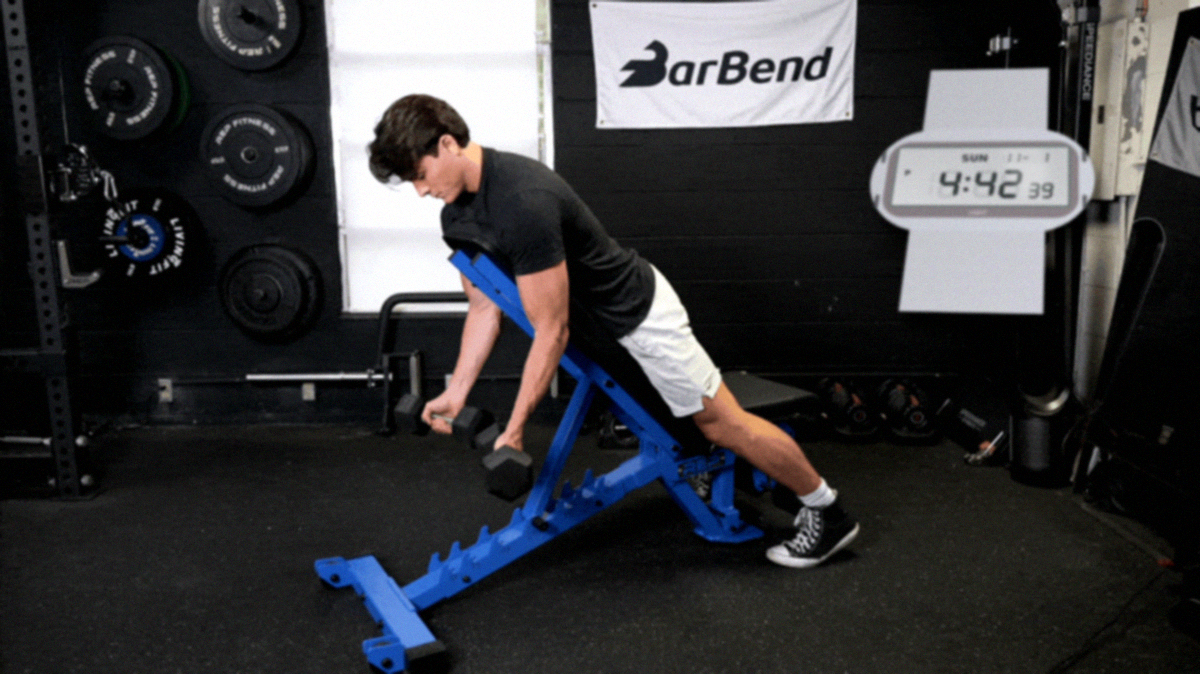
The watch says 4:42
